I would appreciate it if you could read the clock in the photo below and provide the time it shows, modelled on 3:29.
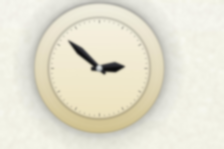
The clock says 2:52
